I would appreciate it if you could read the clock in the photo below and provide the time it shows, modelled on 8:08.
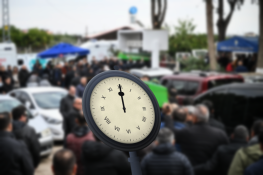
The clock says 12:00
